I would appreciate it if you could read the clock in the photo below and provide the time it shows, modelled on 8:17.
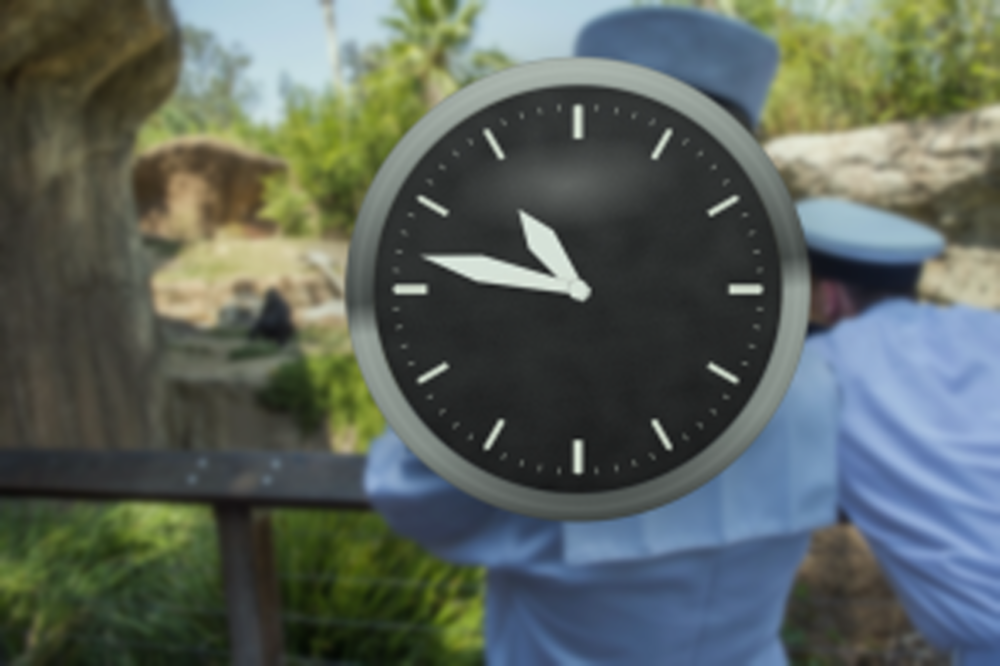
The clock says 10:47
